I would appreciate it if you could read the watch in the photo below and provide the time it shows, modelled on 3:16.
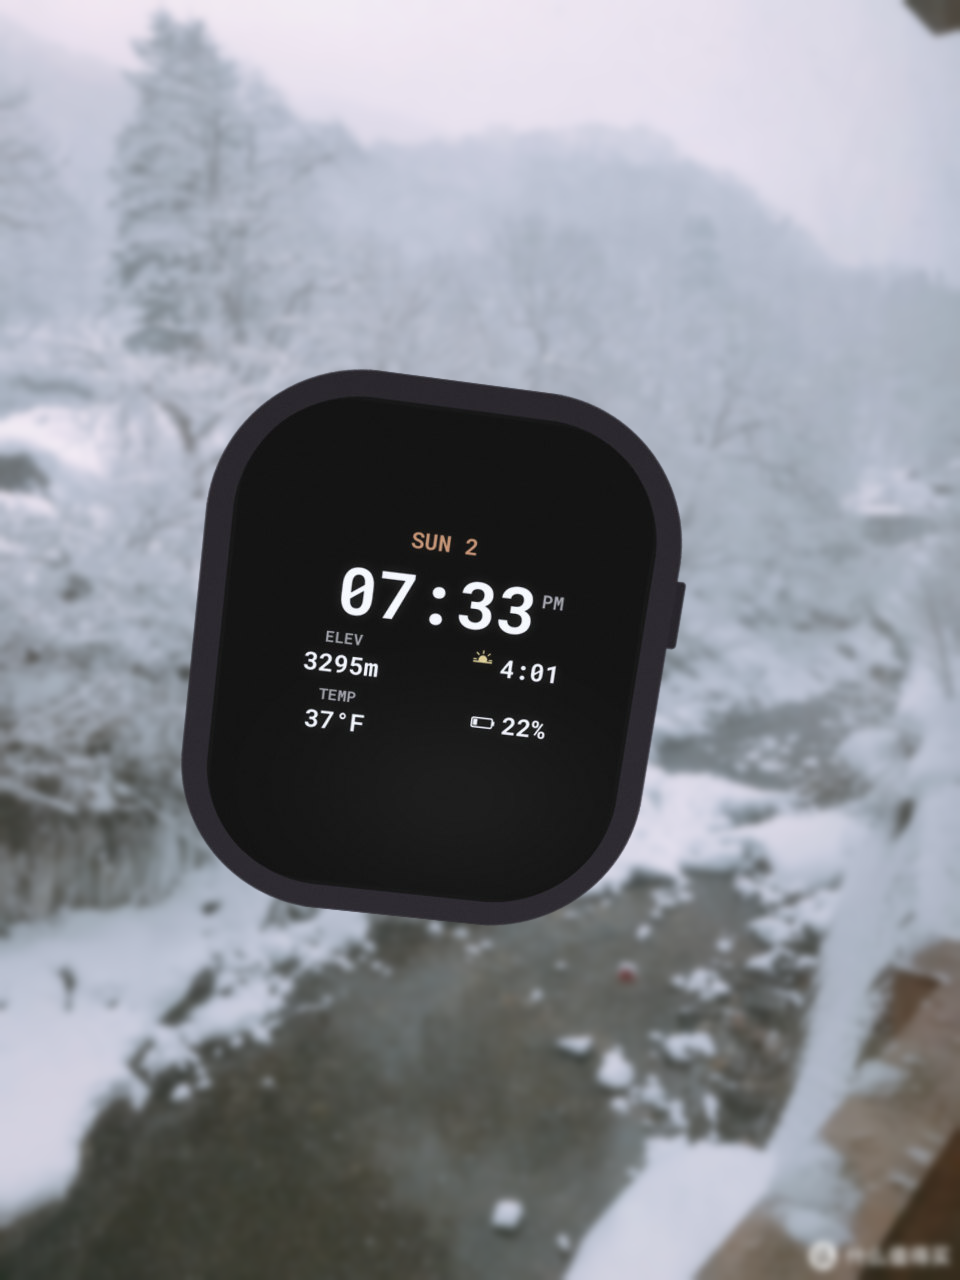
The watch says 7:33
